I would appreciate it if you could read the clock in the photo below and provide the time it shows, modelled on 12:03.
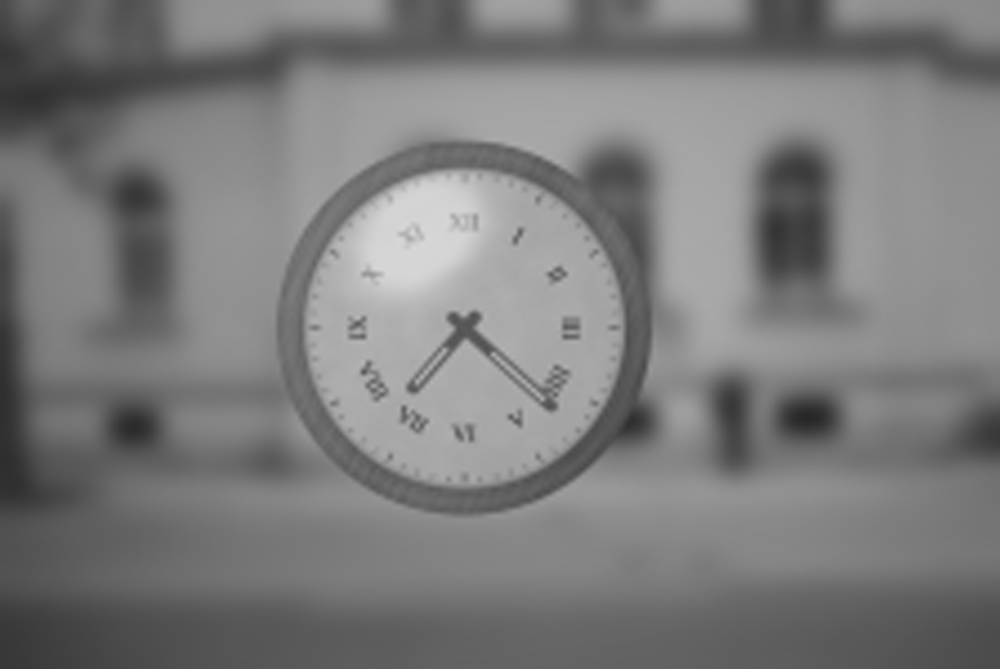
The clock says 7:22
